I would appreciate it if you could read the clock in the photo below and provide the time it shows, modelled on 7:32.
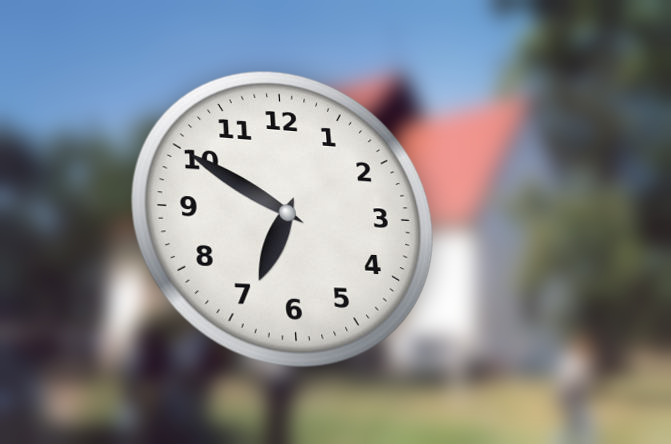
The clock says 6:50
